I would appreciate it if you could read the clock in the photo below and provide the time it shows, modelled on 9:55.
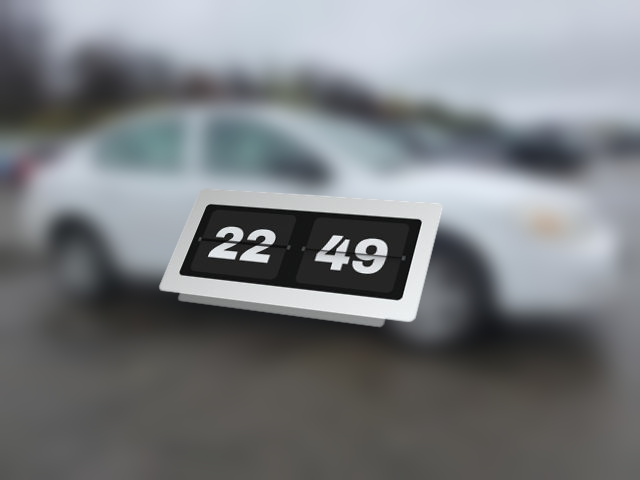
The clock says 22:49
